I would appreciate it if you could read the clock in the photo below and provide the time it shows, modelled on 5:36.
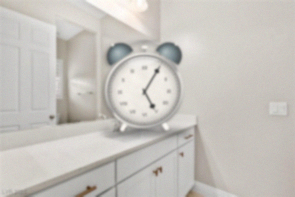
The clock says 5:05
